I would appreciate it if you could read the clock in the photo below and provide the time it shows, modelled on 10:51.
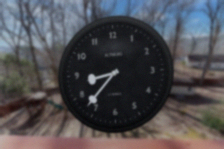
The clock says 8:37
